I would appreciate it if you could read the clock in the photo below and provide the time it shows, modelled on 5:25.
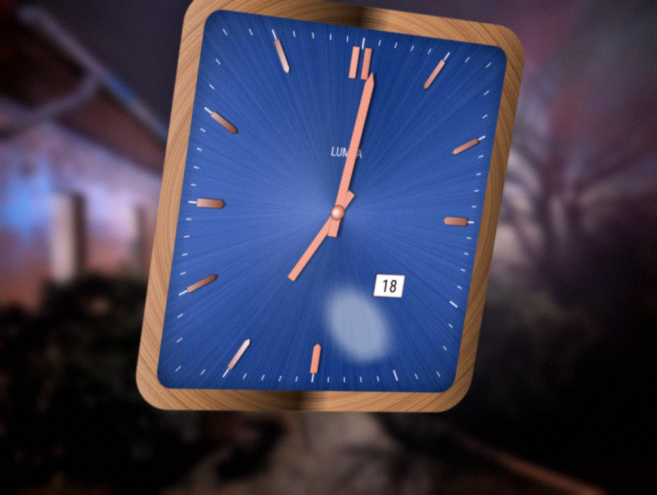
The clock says 7:01
